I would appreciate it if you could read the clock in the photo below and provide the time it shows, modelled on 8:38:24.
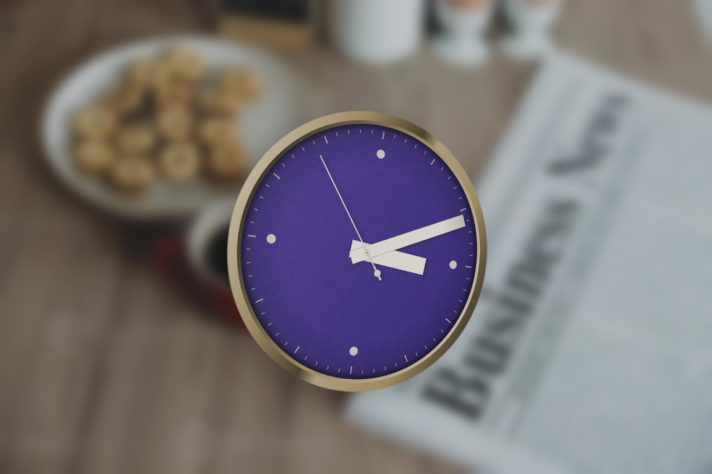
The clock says 3:10:54
